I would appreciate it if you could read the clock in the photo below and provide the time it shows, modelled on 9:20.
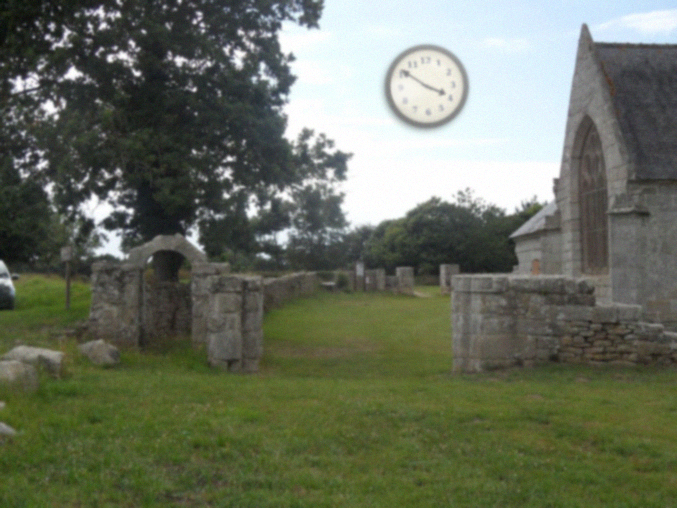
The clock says 3:51
